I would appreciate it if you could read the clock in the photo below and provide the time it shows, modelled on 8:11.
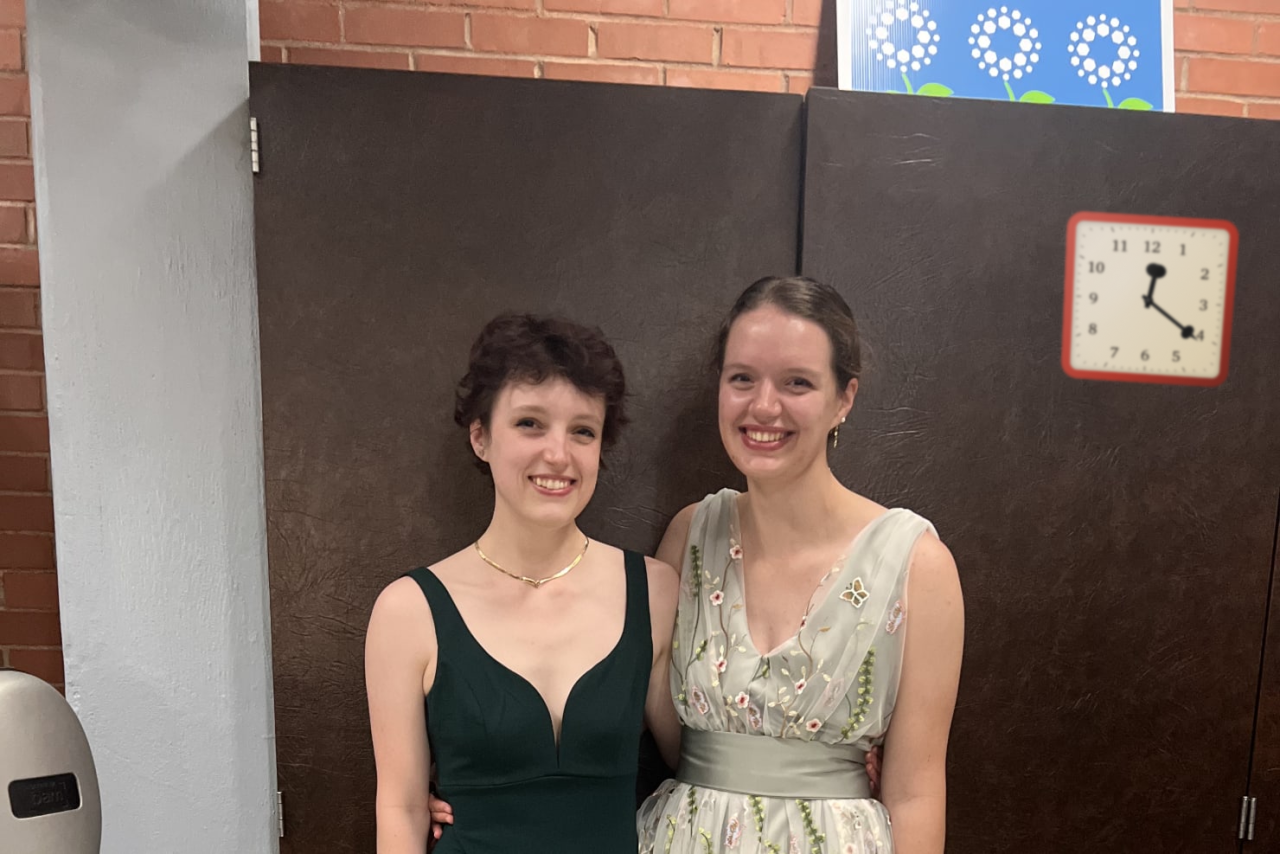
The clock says 12:21
